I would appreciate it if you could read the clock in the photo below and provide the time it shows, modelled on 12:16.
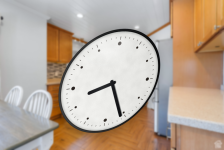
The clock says 8:26
